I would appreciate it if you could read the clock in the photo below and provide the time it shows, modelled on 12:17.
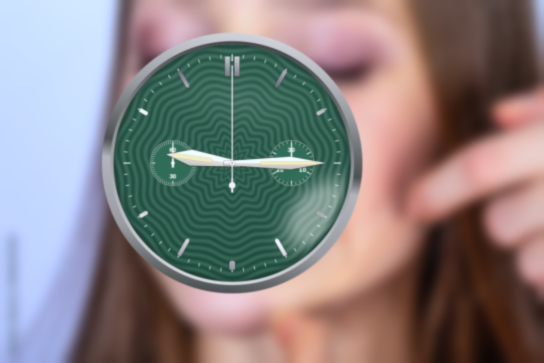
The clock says 9:15
